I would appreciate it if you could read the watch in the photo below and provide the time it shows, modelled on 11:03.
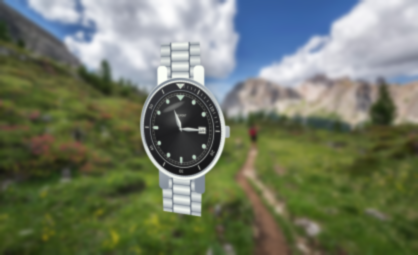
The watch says 11:15
